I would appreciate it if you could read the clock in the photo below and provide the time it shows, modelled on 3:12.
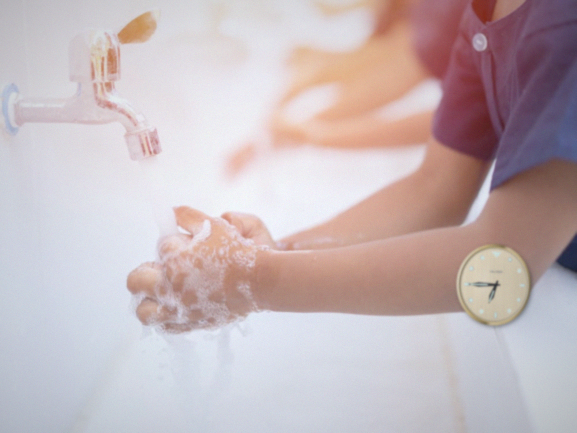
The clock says 6:45
